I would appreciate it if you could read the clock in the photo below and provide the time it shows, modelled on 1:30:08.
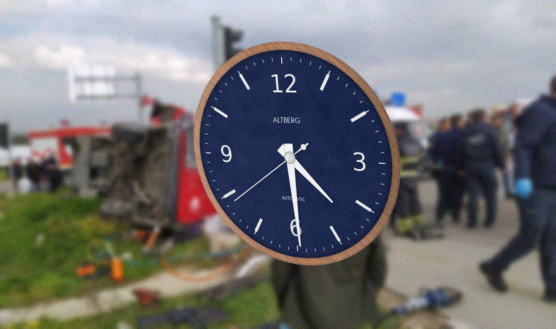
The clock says 4:29:39
